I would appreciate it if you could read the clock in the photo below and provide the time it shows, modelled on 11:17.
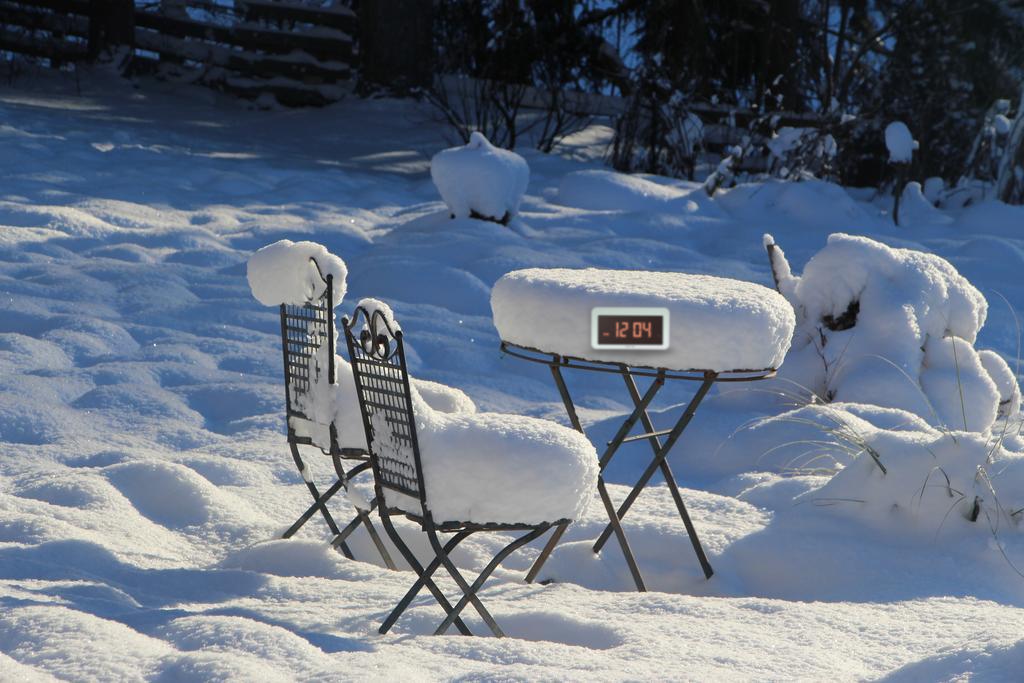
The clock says 12:04
